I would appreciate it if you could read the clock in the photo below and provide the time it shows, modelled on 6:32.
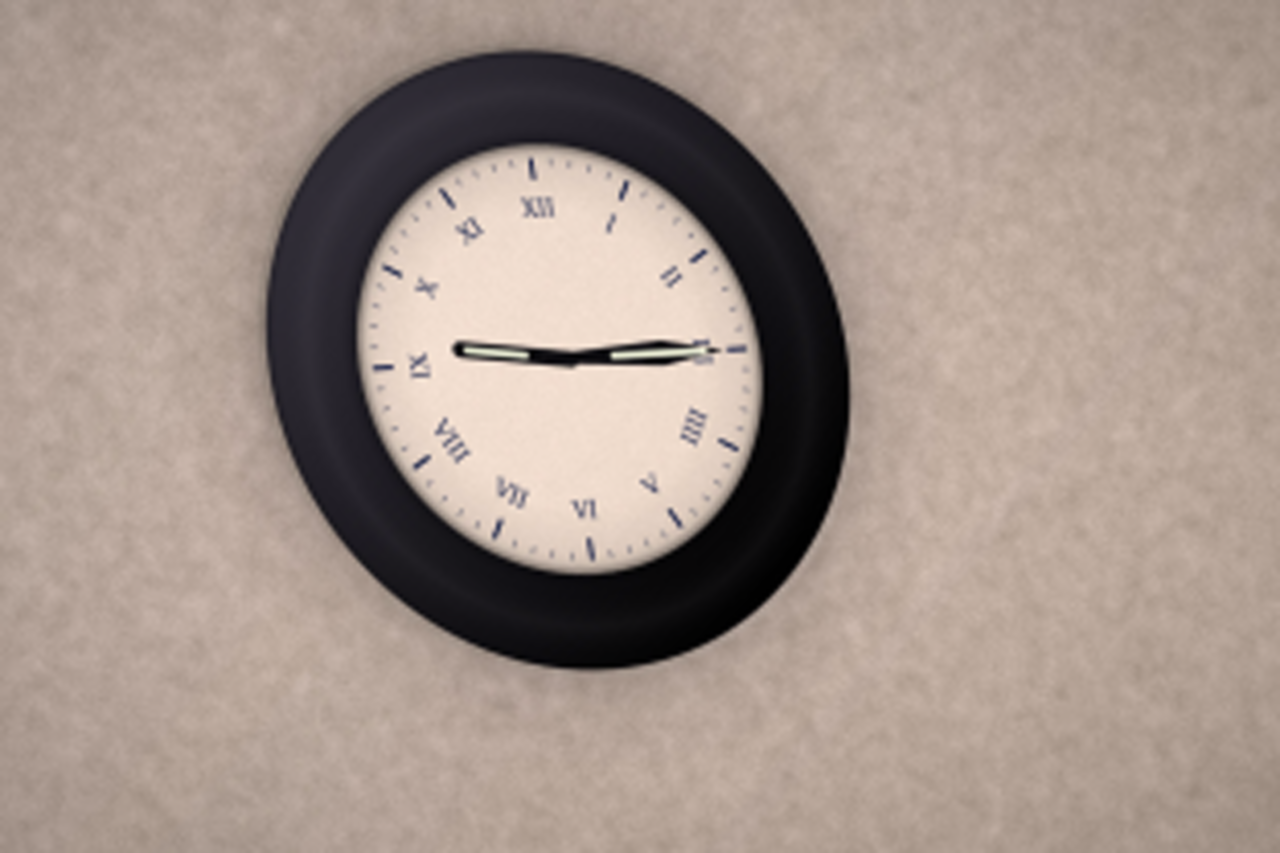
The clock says 9:15
